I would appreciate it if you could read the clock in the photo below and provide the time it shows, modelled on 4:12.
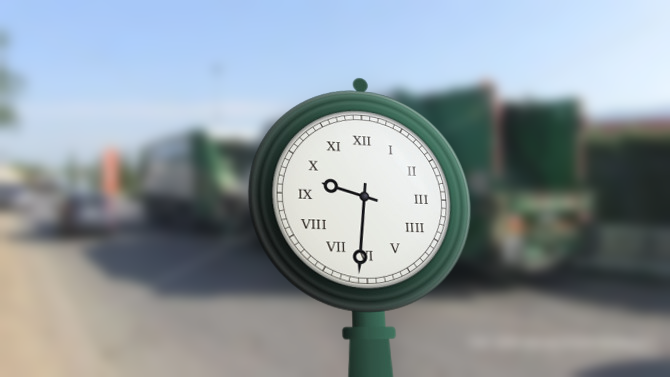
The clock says 9:31
